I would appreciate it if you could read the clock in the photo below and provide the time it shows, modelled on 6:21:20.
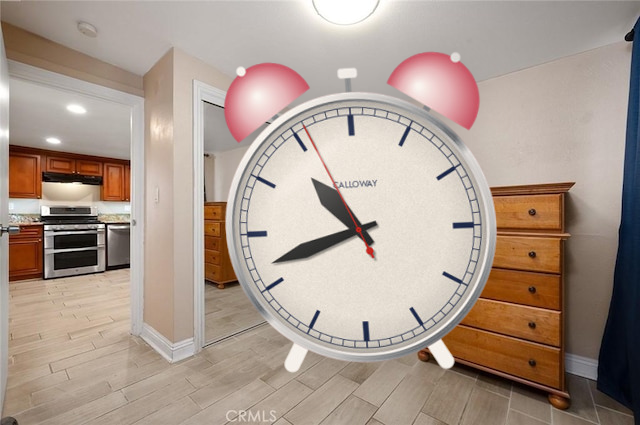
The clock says 10:41:56
